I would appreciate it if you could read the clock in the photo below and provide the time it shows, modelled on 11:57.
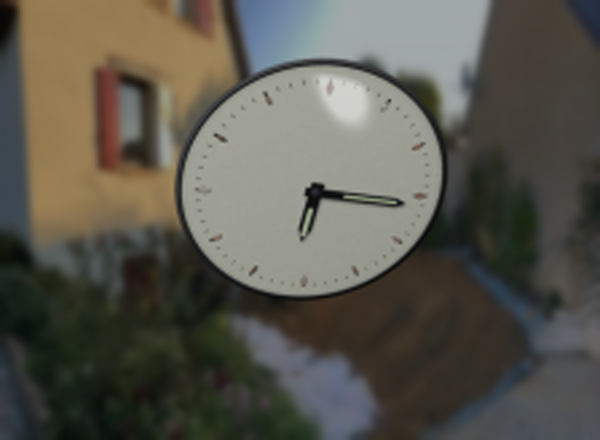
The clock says 6:16
